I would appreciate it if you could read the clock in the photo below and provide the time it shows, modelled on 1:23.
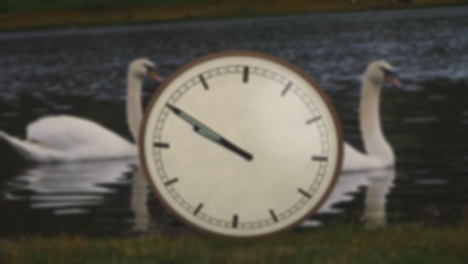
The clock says 9:50
